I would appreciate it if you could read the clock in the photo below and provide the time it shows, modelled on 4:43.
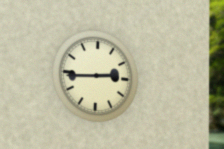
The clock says 2:44
